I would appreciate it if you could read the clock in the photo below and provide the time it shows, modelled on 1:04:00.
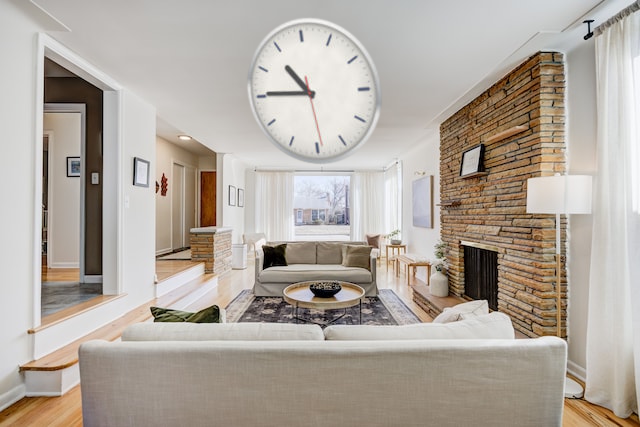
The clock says 10:45:29
